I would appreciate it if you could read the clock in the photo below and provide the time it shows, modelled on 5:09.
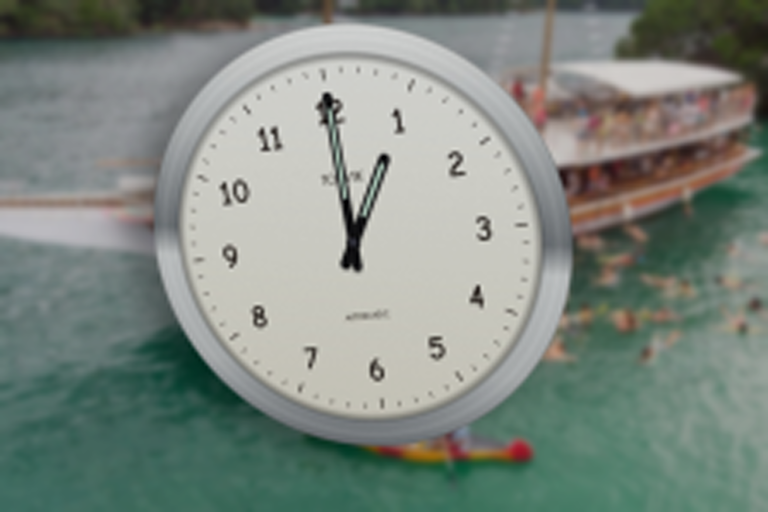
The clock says 1:00
